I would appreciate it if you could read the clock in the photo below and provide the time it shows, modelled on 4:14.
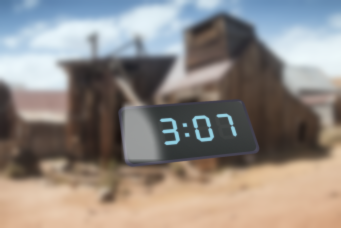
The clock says 3:07
